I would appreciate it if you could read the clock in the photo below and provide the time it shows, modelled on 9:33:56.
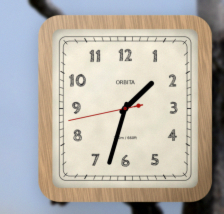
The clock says 1:32:43
